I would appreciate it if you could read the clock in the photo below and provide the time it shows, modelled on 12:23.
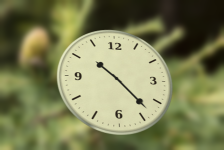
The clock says 10:23
